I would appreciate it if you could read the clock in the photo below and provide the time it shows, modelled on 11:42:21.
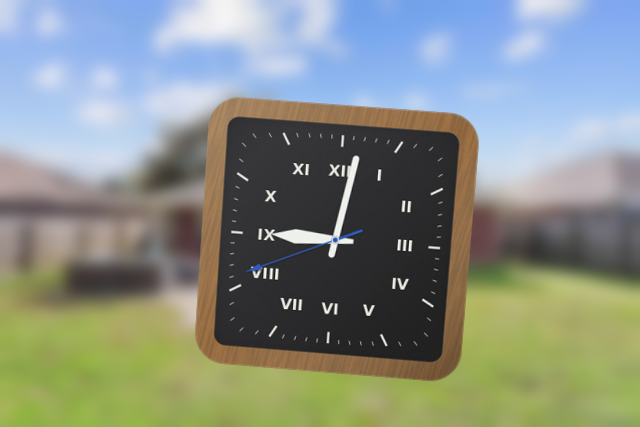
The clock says 9:01:41
